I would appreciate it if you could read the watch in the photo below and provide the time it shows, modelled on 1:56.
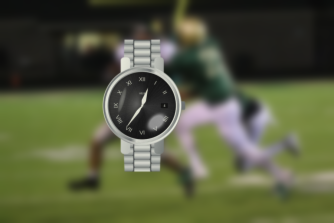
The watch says 12:36
